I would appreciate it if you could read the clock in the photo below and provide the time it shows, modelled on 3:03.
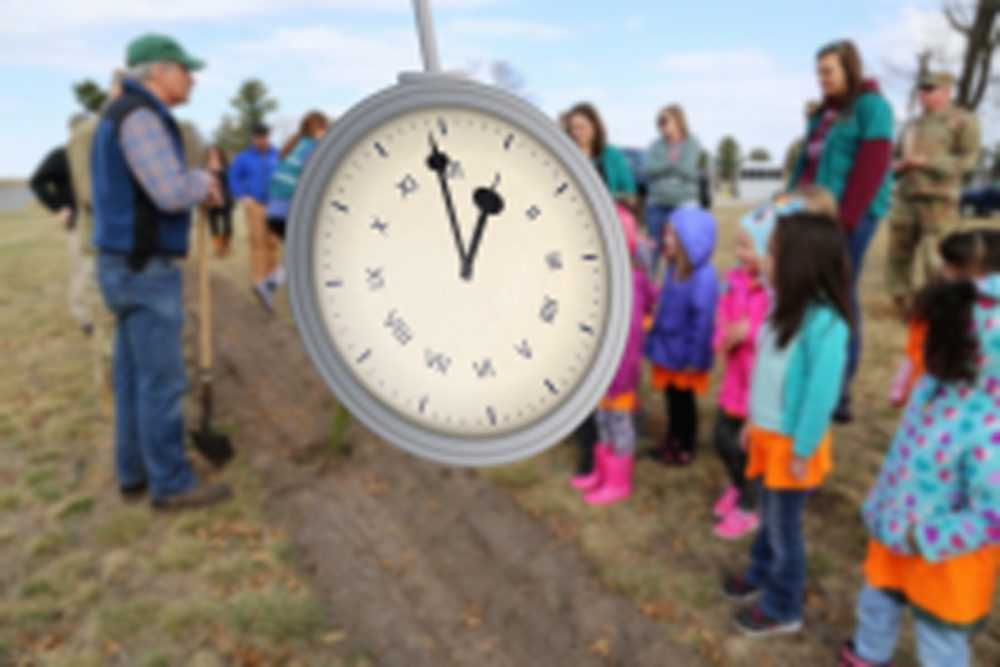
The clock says 12:59
